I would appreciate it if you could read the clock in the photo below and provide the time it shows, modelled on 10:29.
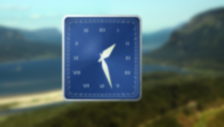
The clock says 1:27
